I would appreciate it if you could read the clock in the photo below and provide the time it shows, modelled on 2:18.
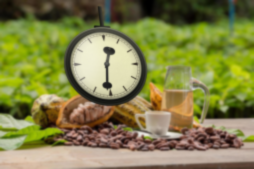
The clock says 12:31
